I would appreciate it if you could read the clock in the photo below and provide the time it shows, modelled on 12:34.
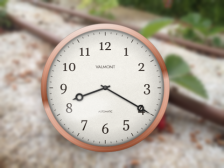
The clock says 8:20
